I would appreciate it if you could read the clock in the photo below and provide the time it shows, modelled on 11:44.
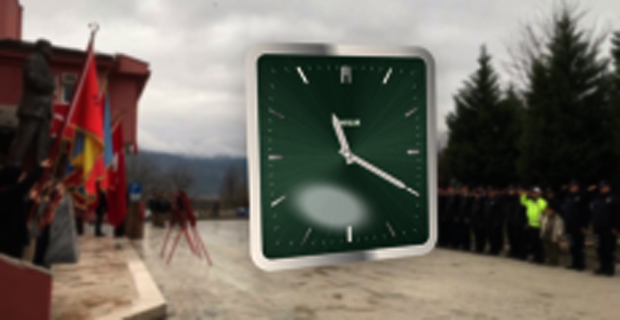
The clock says 11:20
